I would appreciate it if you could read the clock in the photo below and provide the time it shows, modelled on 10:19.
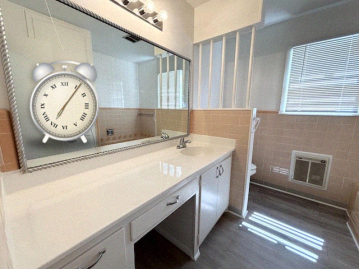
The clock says 7:06
